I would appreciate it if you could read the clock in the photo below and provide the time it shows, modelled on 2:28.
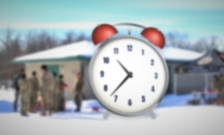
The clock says 10:37
